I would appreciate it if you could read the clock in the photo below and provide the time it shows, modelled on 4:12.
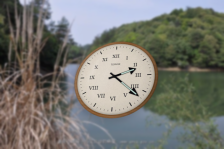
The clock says 2:22
